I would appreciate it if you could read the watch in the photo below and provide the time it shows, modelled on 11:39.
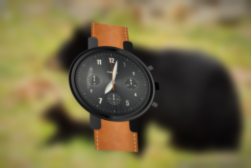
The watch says 7:02
